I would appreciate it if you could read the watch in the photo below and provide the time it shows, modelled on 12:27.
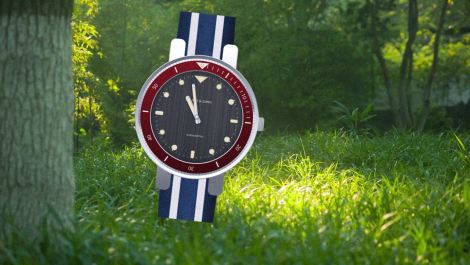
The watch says 10:58
